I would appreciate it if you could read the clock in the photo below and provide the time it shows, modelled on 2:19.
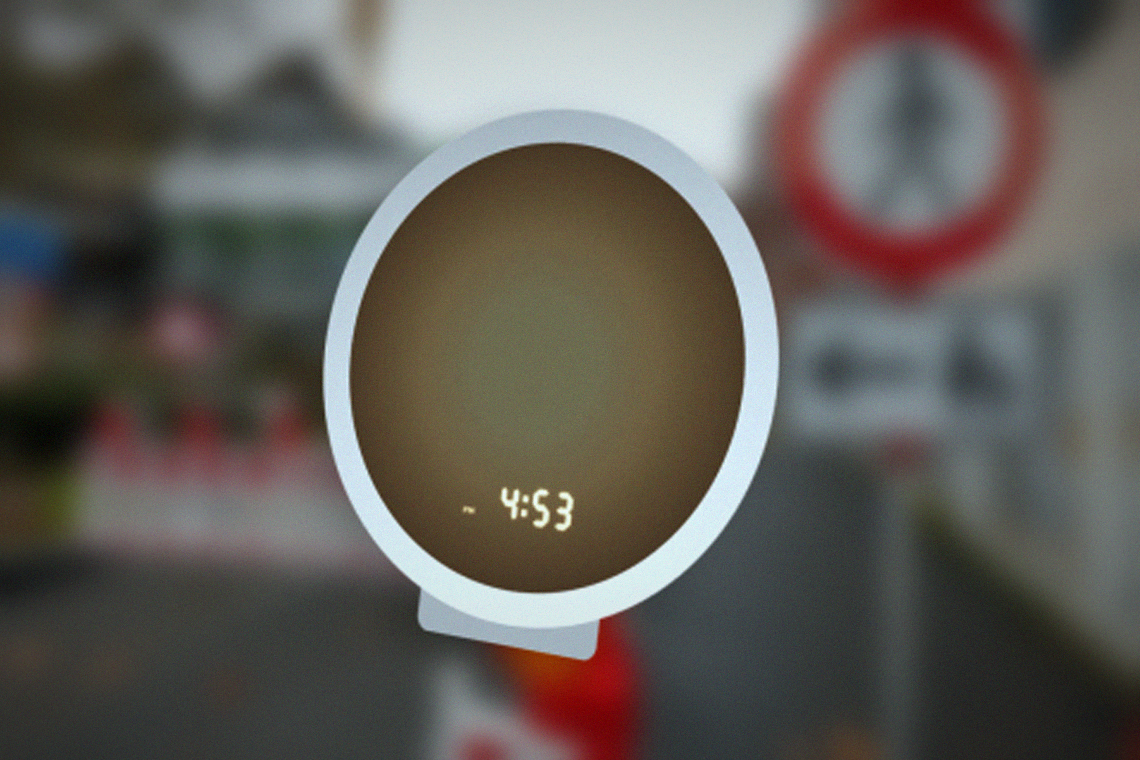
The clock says 4:53
